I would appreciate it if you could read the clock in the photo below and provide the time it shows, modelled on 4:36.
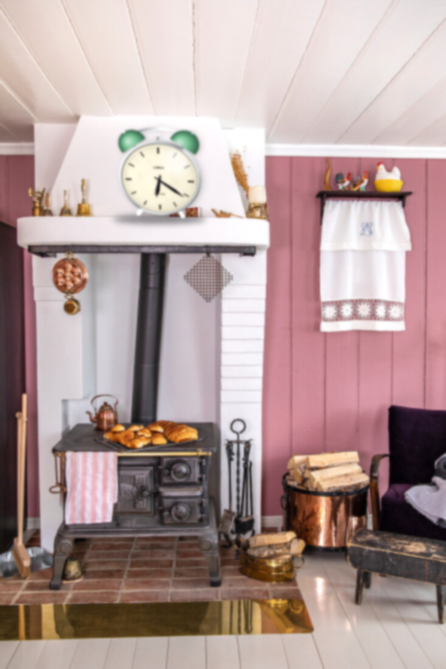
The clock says 6:21
